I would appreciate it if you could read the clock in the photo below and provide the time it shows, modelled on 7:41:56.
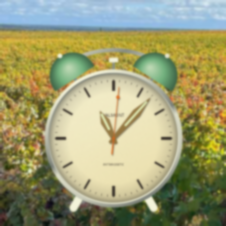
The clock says 11:07:01
